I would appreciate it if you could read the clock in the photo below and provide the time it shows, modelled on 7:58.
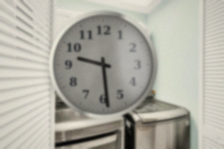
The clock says 9:29
